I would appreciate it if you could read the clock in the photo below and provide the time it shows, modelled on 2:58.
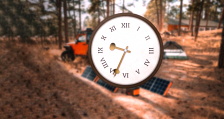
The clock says 9:34
